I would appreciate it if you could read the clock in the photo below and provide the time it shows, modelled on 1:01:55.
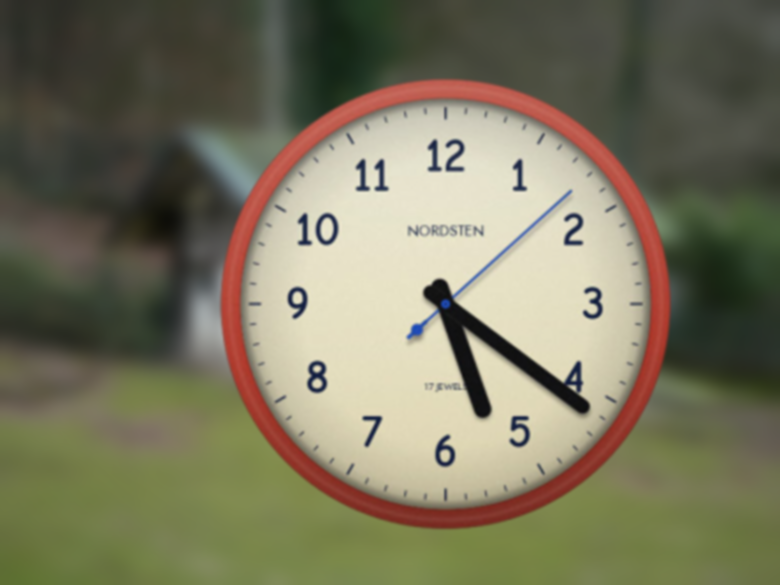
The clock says 5:21:08
